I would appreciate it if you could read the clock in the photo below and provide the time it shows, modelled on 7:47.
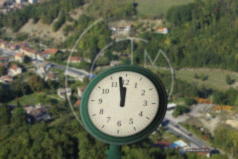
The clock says 11:58
